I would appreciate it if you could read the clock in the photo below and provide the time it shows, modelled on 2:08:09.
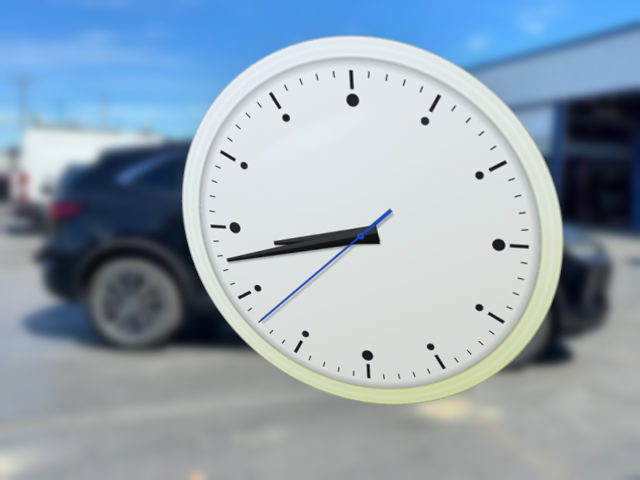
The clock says 8:42:38
